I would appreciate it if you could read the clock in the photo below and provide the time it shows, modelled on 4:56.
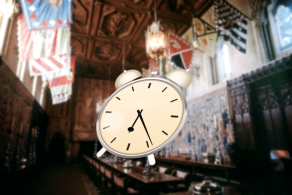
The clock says 6:24
